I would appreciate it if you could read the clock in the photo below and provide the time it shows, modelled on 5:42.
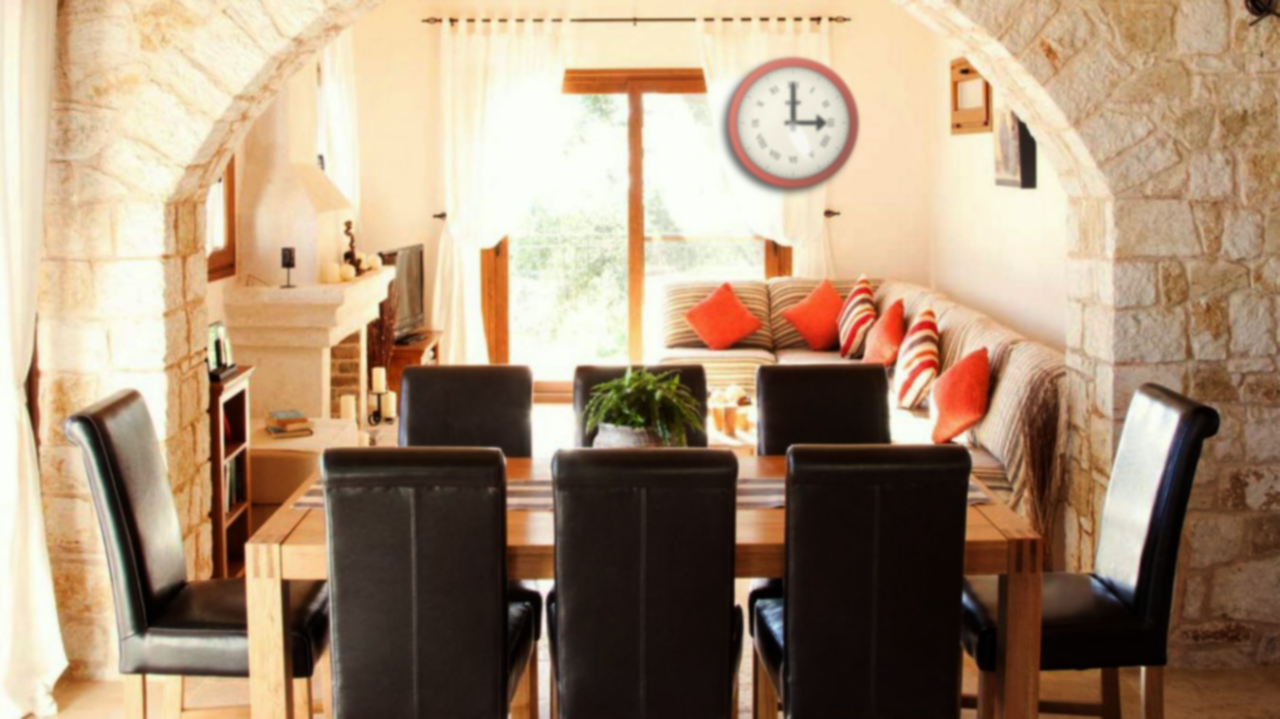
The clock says 3:00
